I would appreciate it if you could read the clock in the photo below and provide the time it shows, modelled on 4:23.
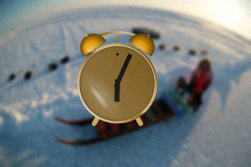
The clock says 6:04
